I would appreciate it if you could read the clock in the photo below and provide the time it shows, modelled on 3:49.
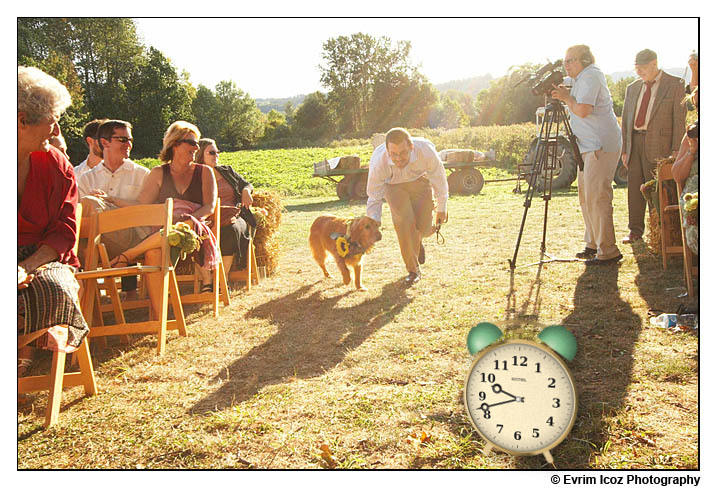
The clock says 9:42
